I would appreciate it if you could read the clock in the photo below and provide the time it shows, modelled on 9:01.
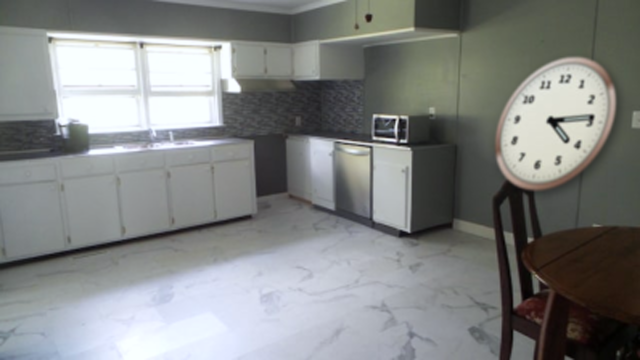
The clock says 4:14
